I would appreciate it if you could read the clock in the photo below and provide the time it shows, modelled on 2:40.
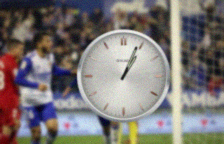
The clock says 1:04
